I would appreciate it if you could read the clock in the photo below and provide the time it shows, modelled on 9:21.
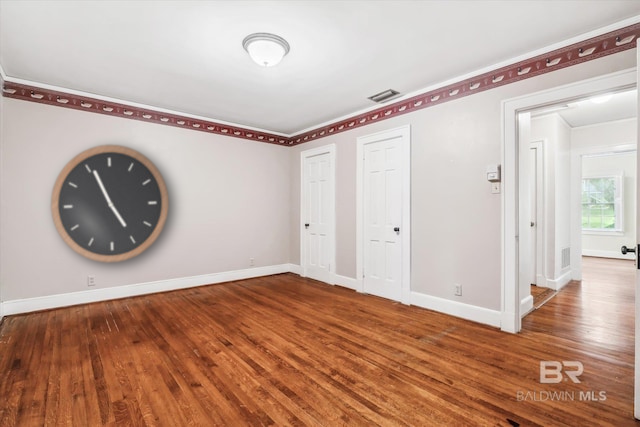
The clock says 4:56
